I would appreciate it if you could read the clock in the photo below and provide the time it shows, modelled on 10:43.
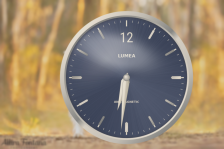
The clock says 6:31
